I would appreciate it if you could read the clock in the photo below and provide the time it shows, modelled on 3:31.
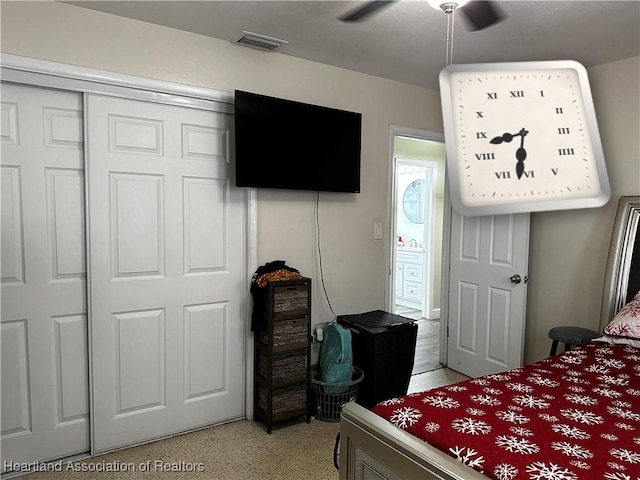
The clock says 8:32
